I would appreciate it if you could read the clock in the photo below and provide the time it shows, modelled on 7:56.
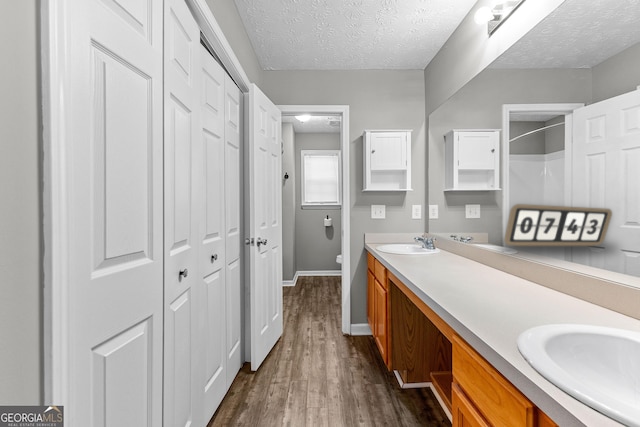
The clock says 7:43
